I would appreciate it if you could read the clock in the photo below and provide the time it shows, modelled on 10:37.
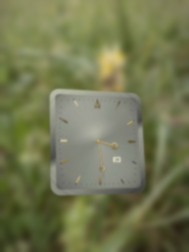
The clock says 3:29
